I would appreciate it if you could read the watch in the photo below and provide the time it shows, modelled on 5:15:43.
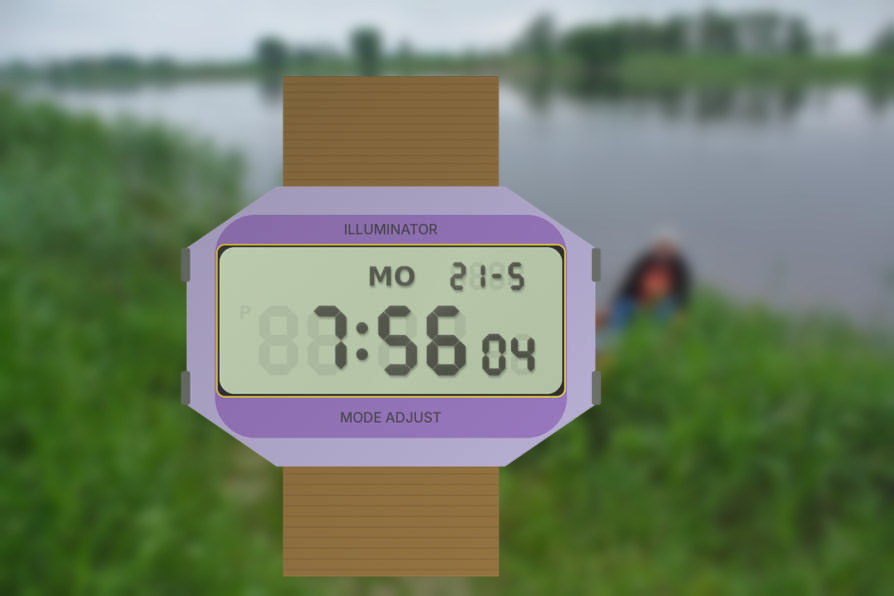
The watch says 7:56:04
